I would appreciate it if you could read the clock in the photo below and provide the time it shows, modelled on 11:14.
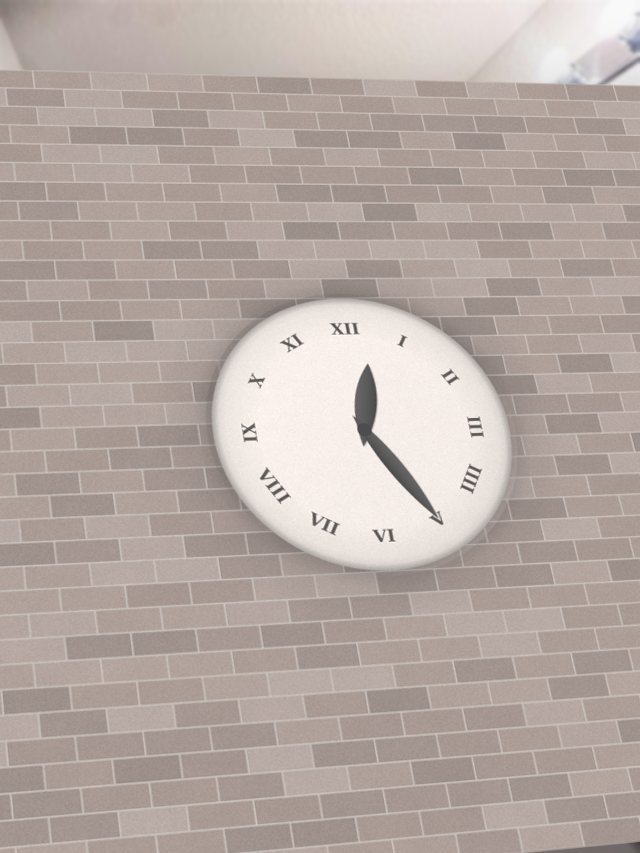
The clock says 12:25
